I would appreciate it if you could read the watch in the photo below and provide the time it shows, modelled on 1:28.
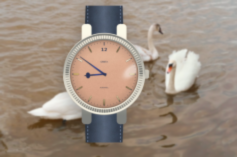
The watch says 8:51
